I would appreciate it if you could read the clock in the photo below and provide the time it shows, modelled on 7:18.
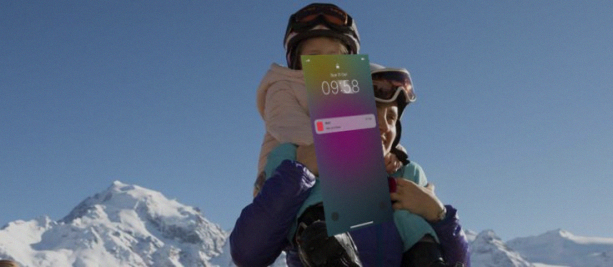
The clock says 9:58
